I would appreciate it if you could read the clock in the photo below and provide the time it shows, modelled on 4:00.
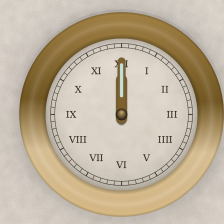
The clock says 12:00
